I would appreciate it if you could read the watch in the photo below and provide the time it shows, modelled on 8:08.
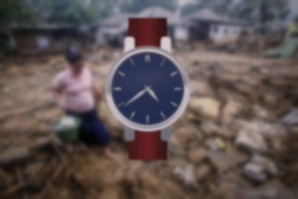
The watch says 4:39
